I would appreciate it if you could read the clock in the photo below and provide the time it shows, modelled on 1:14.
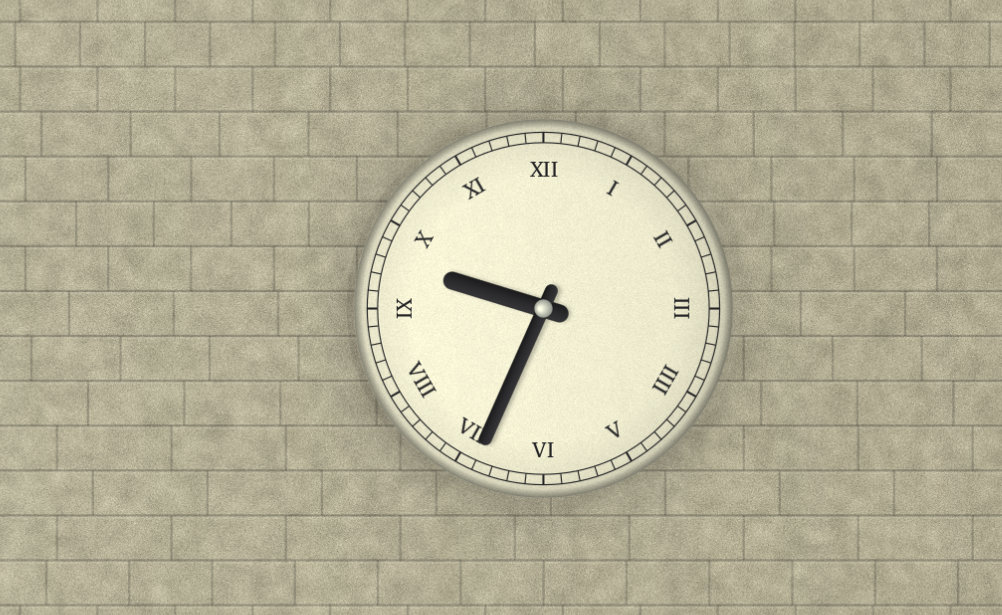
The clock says 9:34
